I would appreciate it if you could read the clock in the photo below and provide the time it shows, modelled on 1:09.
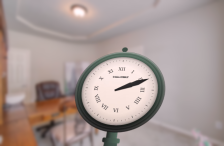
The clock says 2:11
